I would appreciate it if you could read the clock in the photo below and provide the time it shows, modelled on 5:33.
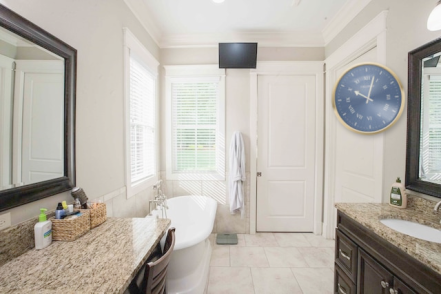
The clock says 10:03
